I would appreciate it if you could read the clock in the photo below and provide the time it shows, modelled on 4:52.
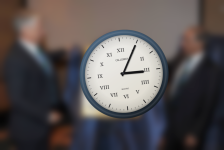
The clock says 3:05
